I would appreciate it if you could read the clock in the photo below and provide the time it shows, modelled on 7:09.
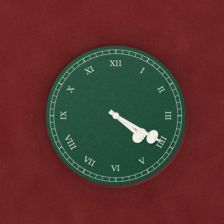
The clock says 4:20
